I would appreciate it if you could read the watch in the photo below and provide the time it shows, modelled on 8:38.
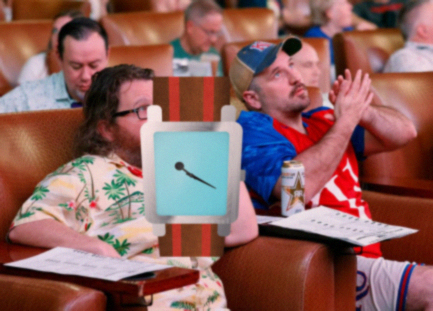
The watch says 10:20
